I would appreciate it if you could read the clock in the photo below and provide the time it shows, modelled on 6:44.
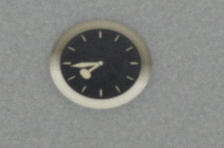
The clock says 7:44
